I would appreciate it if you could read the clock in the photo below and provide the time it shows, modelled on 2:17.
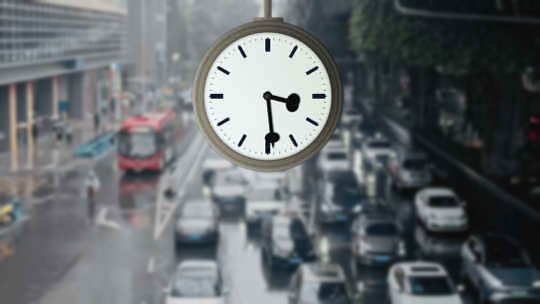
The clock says 3:29
